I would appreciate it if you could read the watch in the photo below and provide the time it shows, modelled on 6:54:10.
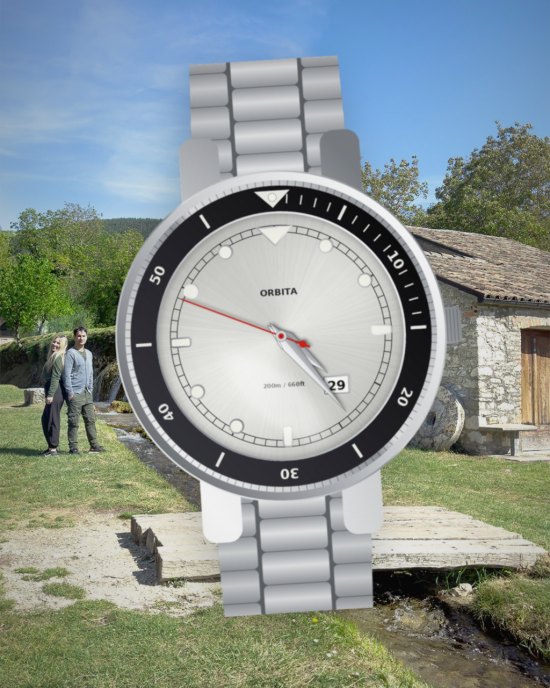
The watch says 4:23:49
